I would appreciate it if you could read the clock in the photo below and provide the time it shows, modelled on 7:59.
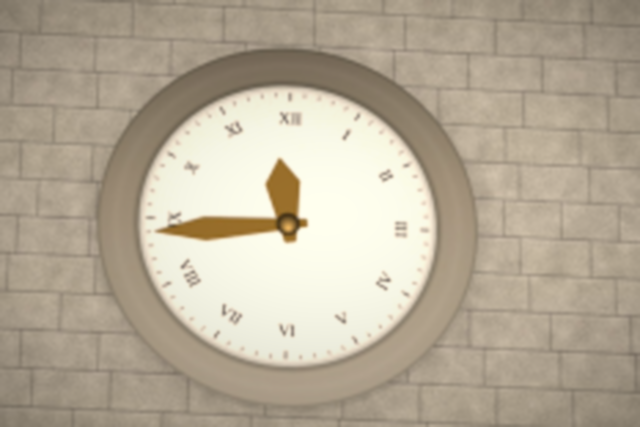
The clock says 11:44
